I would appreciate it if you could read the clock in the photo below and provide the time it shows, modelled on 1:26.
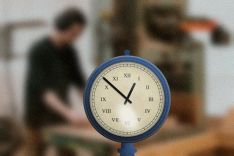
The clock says 12:52
